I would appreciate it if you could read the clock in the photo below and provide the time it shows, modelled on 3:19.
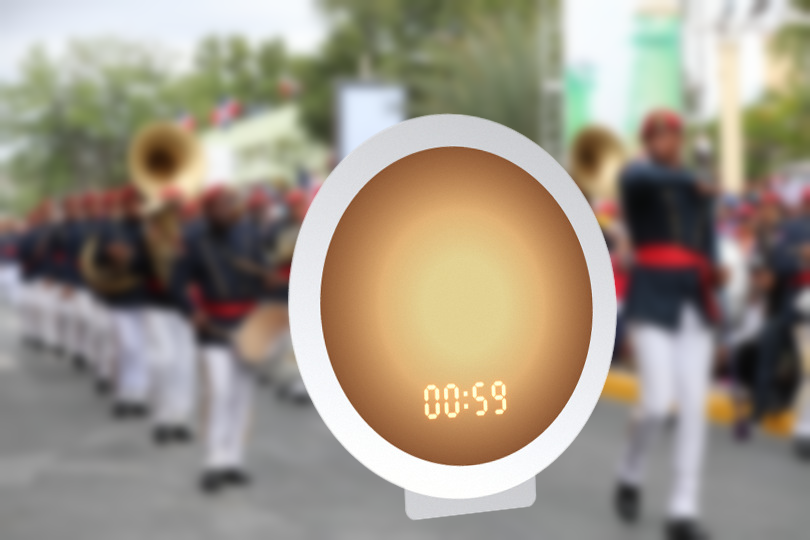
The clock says 0:59
